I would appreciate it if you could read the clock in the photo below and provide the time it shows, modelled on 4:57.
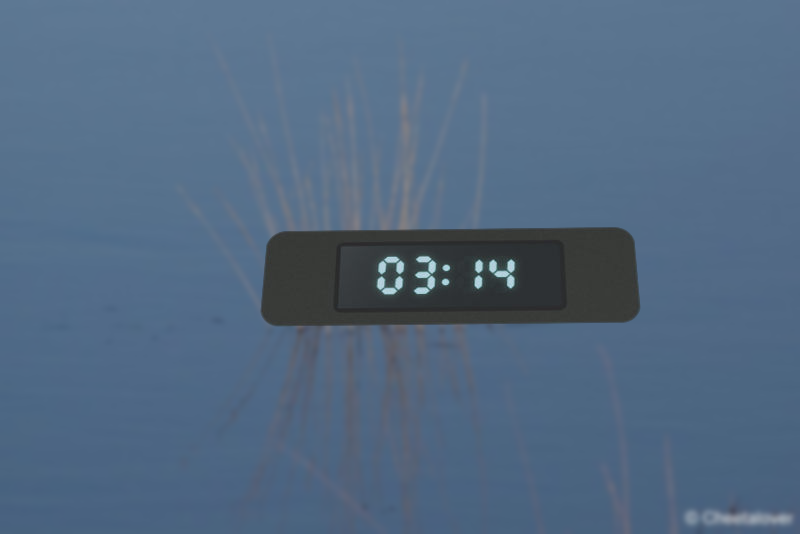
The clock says 3:14
